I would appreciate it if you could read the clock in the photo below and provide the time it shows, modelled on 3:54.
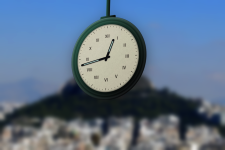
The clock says 12:43
